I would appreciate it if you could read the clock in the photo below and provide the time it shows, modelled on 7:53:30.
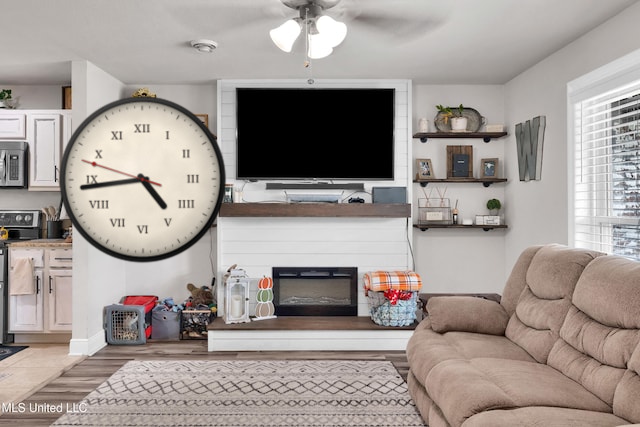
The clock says 4:43:48
